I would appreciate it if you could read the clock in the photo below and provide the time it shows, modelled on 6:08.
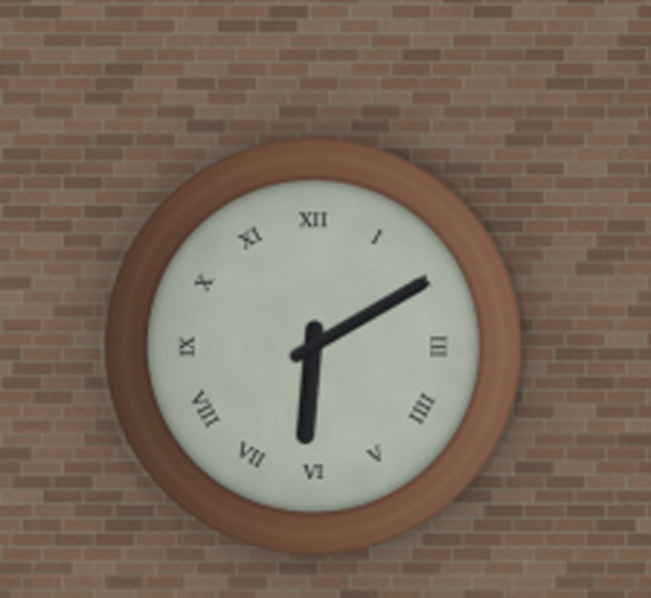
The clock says 6:10
